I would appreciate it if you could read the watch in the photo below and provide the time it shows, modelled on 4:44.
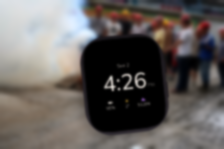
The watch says 4:26
